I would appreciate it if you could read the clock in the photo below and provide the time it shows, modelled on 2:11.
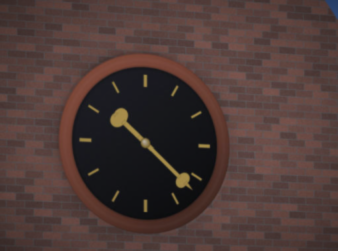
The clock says 10:22
